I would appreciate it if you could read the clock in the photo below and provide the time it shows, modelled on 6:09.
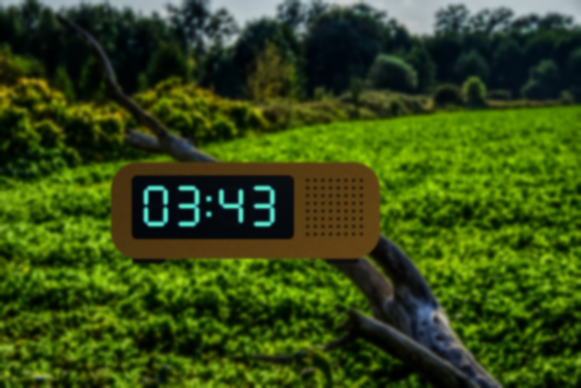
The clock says 3:43
